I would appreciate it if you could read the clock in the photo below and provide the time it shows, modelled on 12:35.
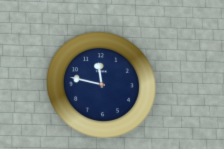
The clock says 11:47
